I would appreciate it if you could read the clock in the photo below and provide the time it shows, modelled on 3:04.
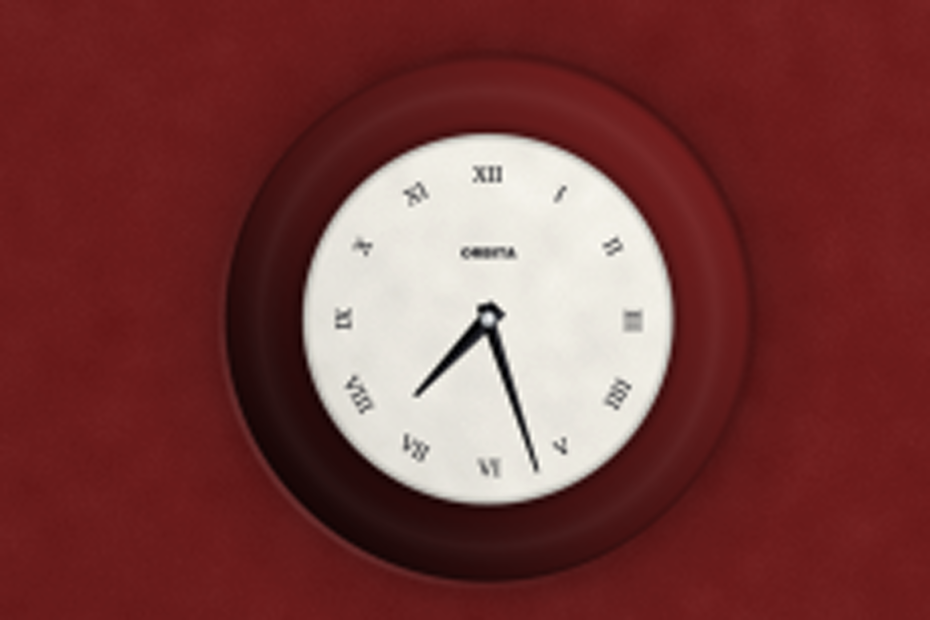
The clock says 7:27
